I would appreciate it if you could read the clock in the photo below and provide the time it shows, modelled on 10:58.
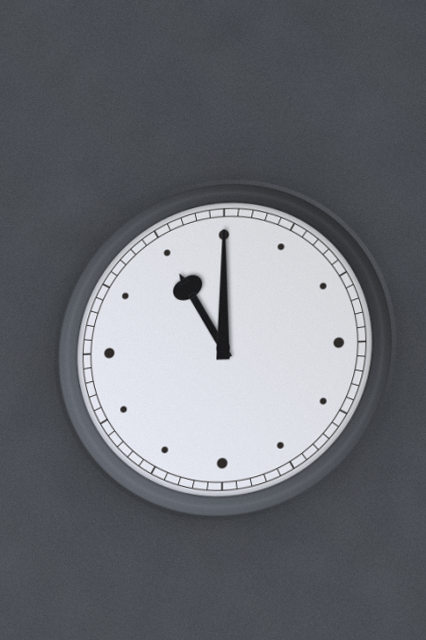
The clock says 11:00
